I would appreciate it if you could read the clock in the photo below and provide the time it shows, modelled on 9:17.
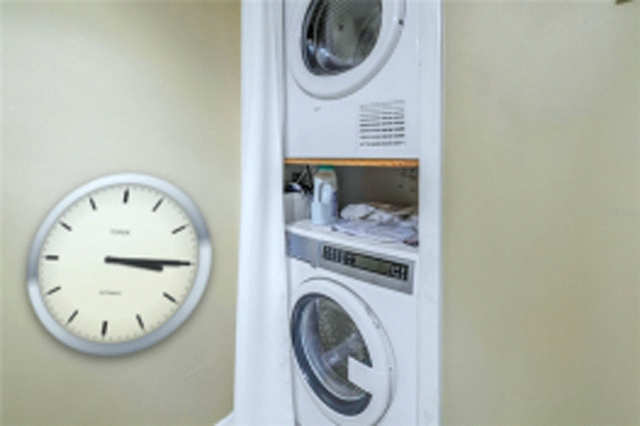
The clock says 3:15
